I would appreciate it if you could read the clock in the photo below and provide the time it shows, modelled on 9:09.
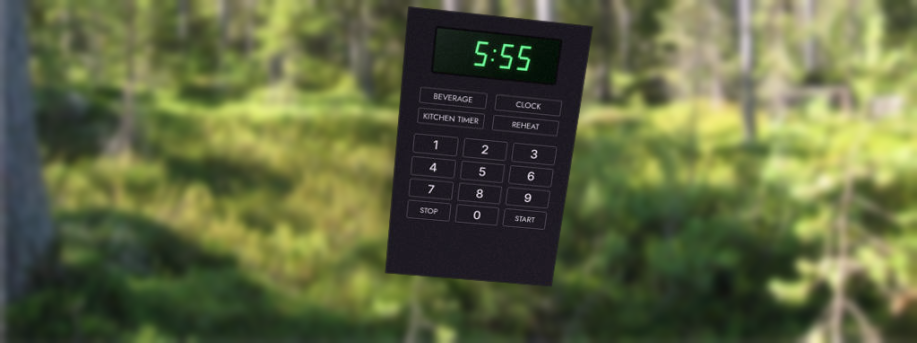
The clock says 5:55
